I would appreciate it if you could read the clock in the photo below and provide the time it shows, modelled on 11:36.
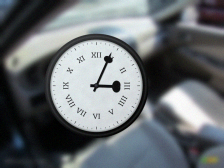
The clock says 3:04
